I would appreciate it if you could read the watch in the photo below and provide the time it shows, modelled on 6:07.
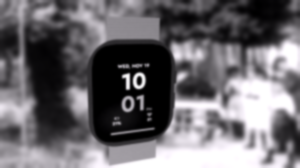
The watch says 10:01
